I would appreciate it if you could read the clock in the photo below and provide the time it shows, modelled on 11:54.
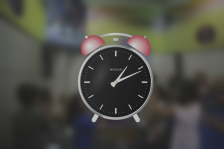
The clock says 1:11
